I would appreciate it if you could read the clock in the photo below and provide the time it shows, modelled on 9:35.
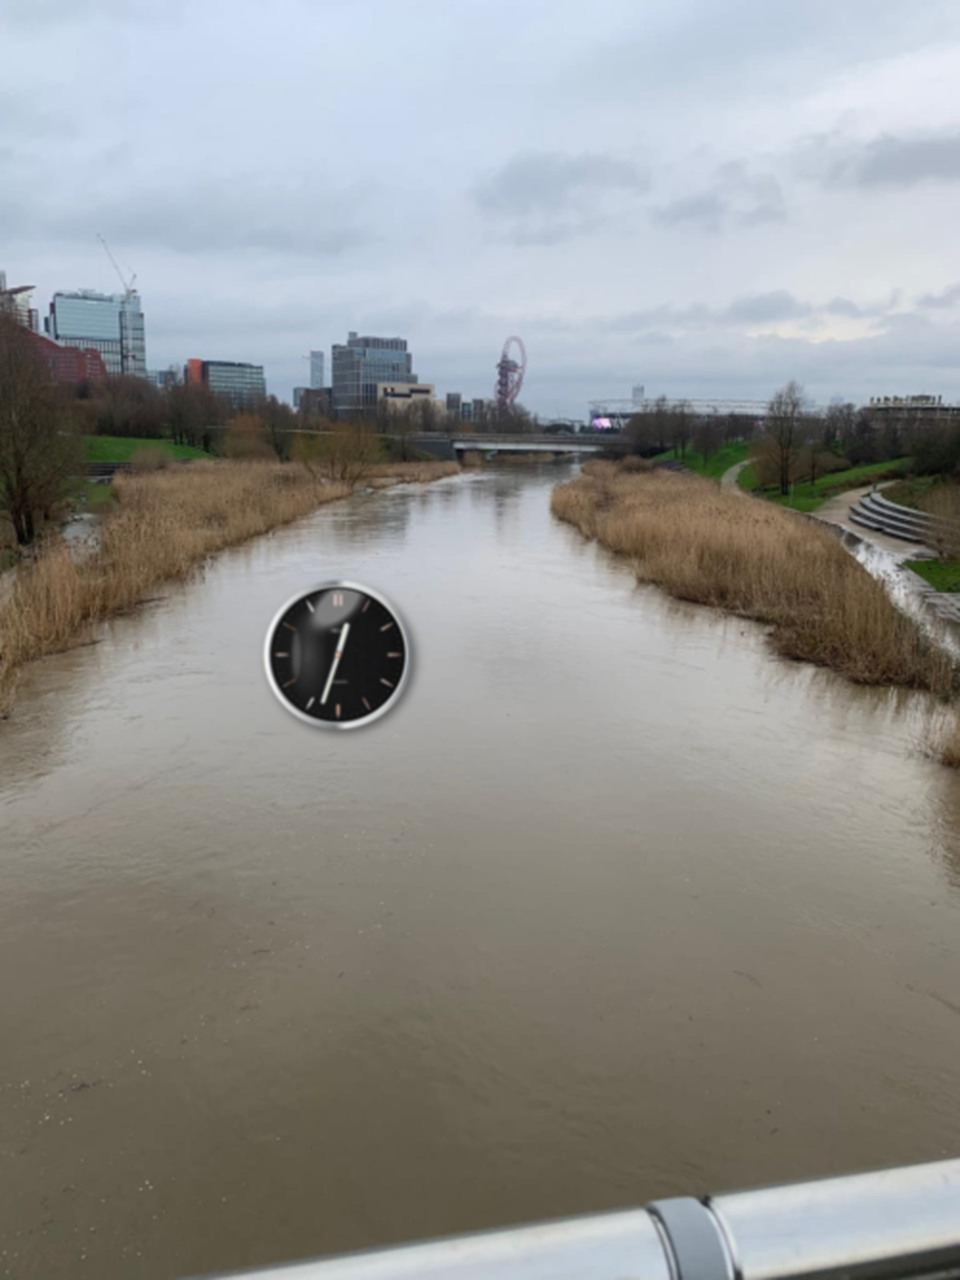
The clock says 12:33
